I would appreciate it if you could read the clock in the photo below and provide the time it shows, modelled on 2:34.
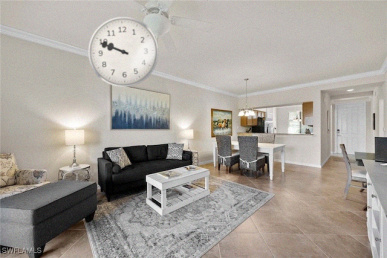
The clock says 9:49
